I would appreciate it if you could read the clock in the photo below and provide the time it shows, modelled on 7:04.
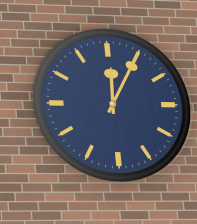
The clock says 12:05
